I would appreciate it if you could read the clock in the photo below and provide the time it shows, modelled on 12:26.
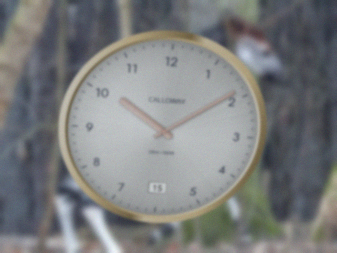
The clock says 10:09
